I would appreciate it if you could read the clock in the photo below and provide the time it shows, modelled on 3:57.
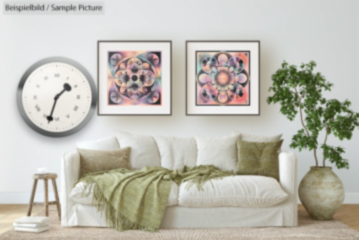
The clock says 1:33
